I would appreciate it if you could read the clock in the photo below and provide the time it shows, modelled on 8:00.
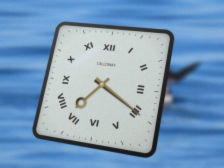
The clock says 7:20
